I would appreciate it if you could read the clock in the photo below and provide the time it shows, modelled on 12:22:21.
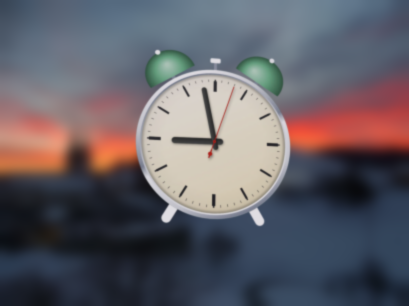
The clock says 8:58:03
